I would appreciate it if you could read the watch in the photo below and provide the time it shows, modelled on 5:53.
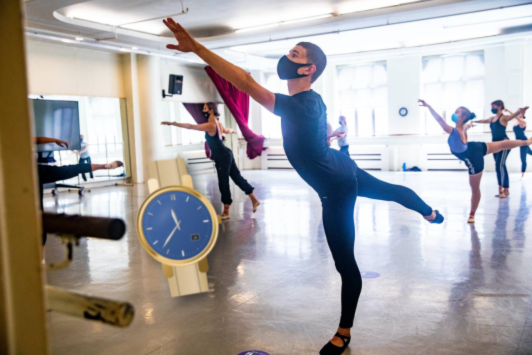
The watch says 11:37
